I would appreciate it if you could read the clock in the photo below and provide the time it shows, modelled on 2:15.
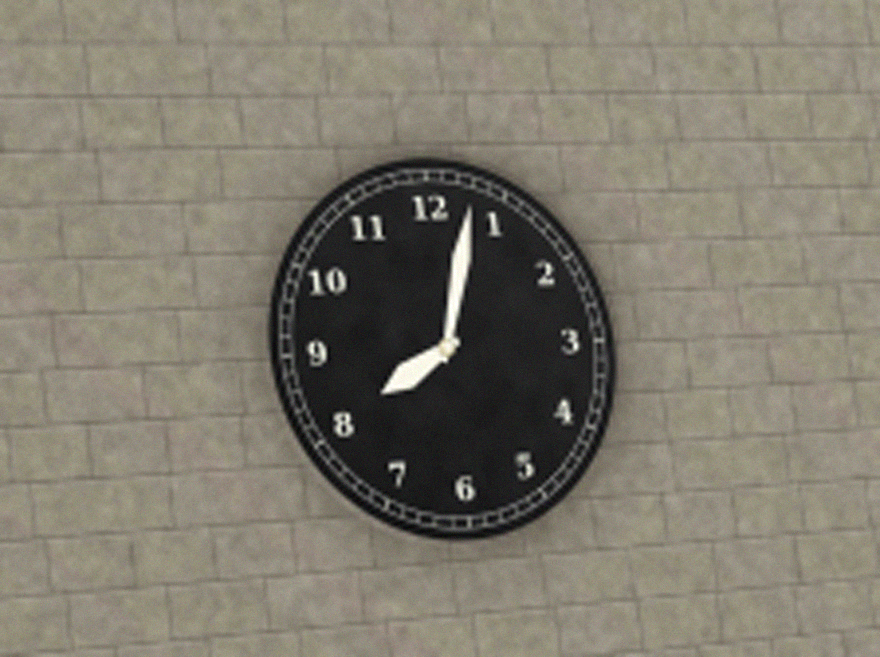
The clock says 8:03
